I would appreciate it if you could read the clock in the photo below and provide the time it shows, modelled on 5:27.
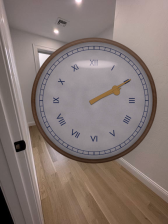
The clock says 2:10
